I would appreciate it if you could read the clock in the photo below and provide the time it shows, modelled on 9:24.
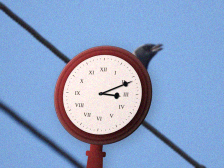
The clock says 3:11
